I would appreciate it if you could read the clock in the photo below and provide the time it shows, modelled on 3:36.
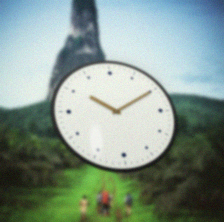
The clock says 10:10
